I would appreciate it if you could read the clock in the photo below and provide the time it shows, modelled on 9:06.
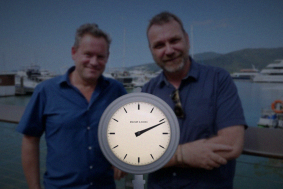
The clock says 2:11
